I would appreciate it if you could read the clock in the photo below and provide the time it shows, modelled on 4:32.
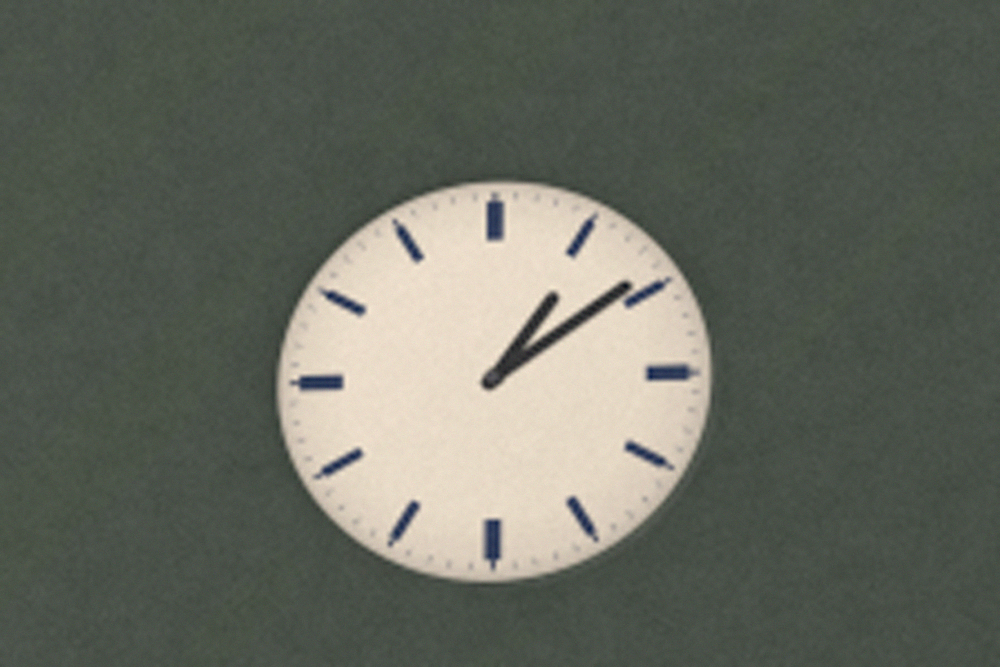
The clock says 1:09
